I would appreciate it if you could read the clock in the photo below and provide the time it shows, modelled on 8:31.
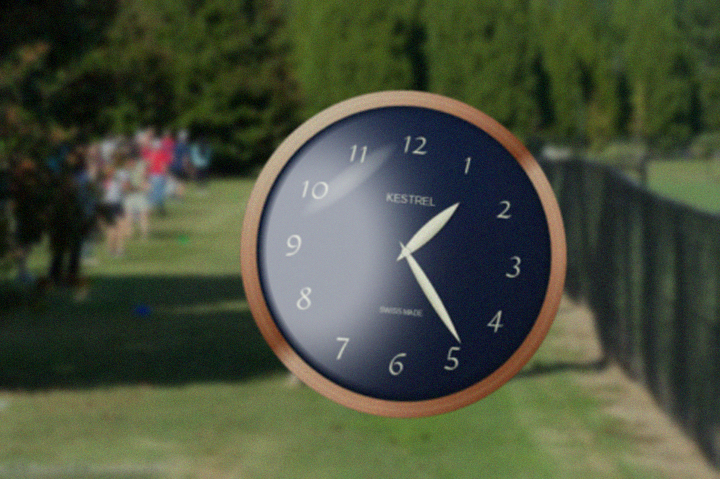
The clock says 1:24
